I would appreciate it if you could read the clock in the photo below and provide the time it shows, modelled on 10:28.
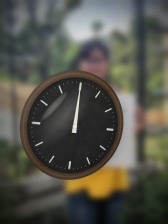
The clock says 12:00
